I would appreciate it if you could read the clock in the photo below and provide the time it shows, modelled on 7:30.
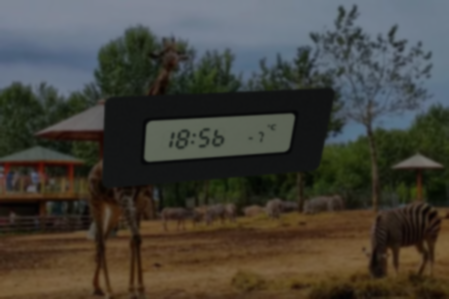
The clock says 18:56
